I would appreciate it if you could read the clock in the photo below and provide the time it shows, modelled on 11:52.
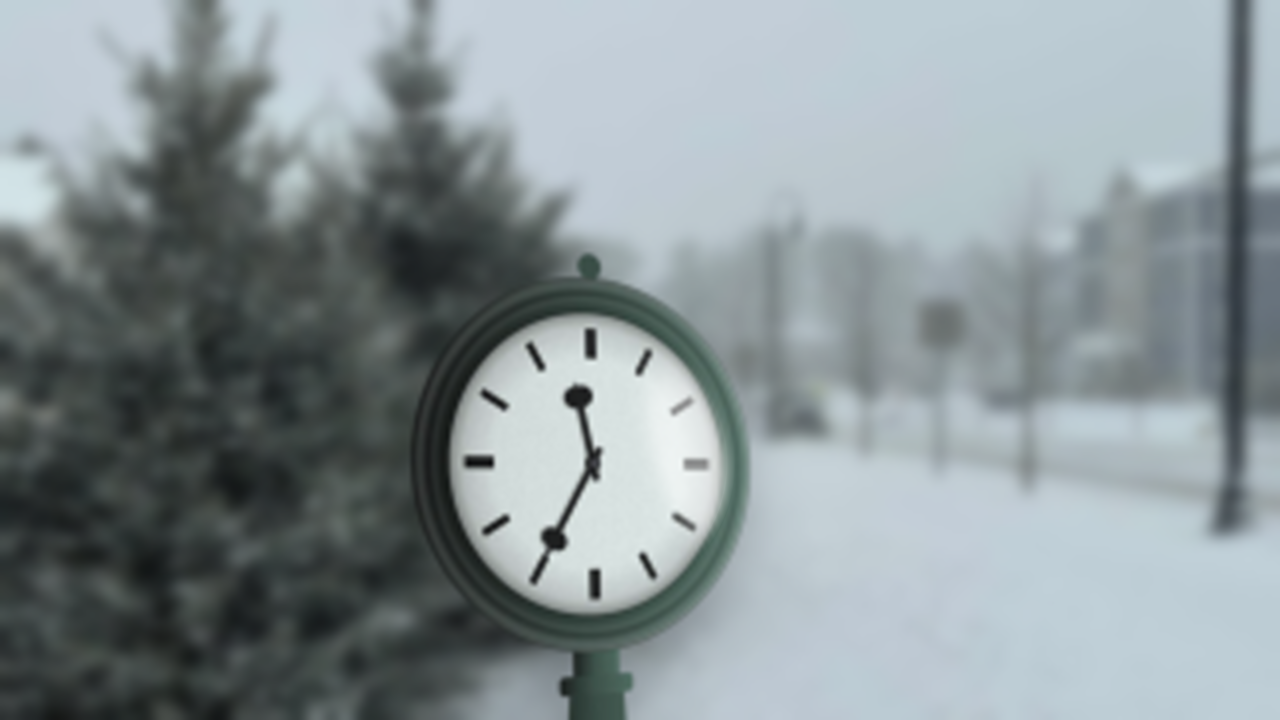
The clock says 11:35
